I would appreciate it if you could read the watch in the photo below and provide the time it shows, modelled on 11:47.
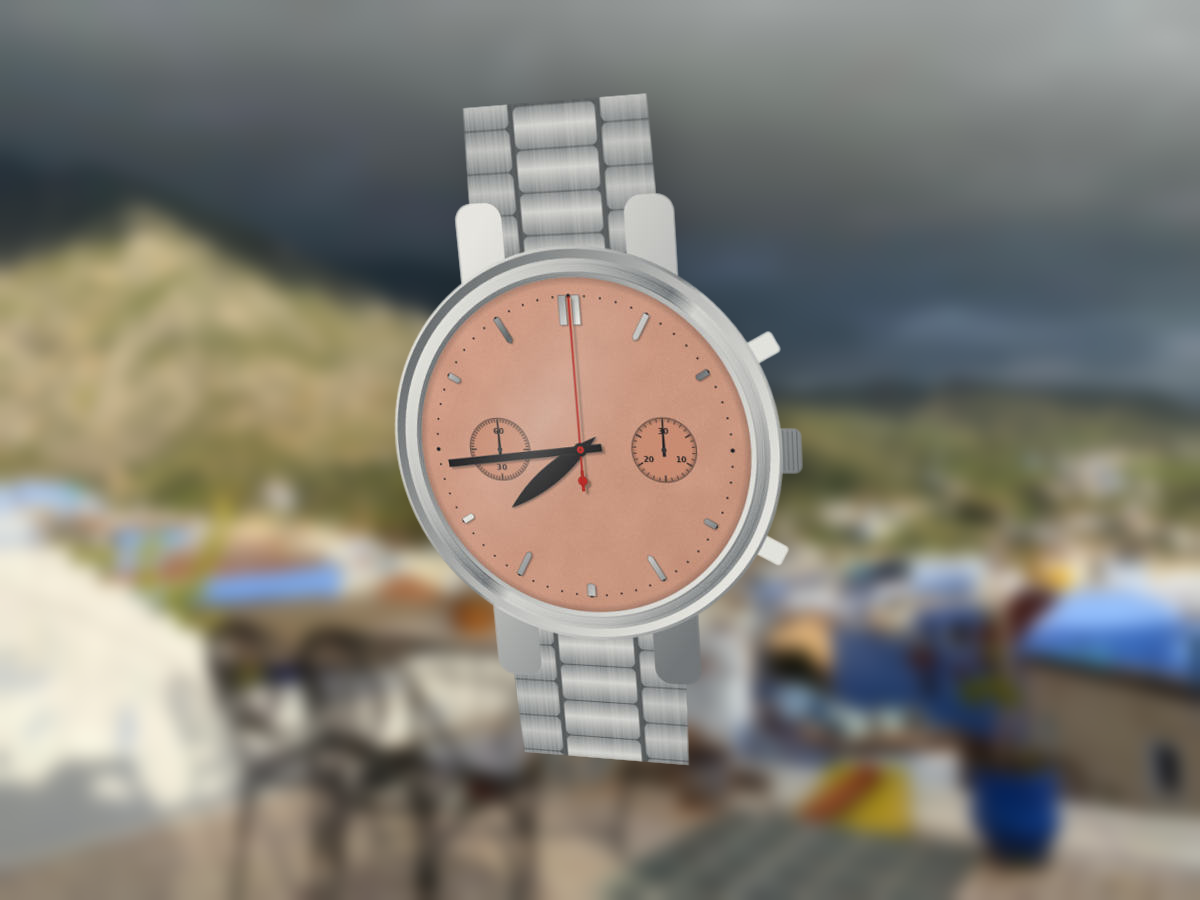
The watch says 7:44
